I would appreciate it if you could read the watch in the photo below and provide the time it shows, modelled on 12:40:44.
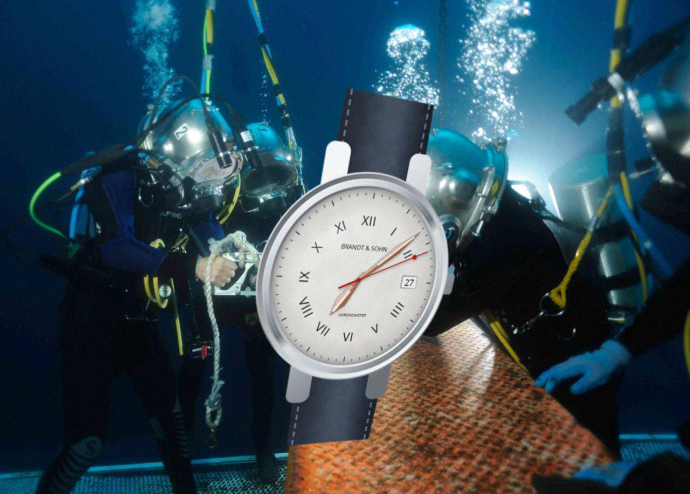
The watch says 7:08:11
